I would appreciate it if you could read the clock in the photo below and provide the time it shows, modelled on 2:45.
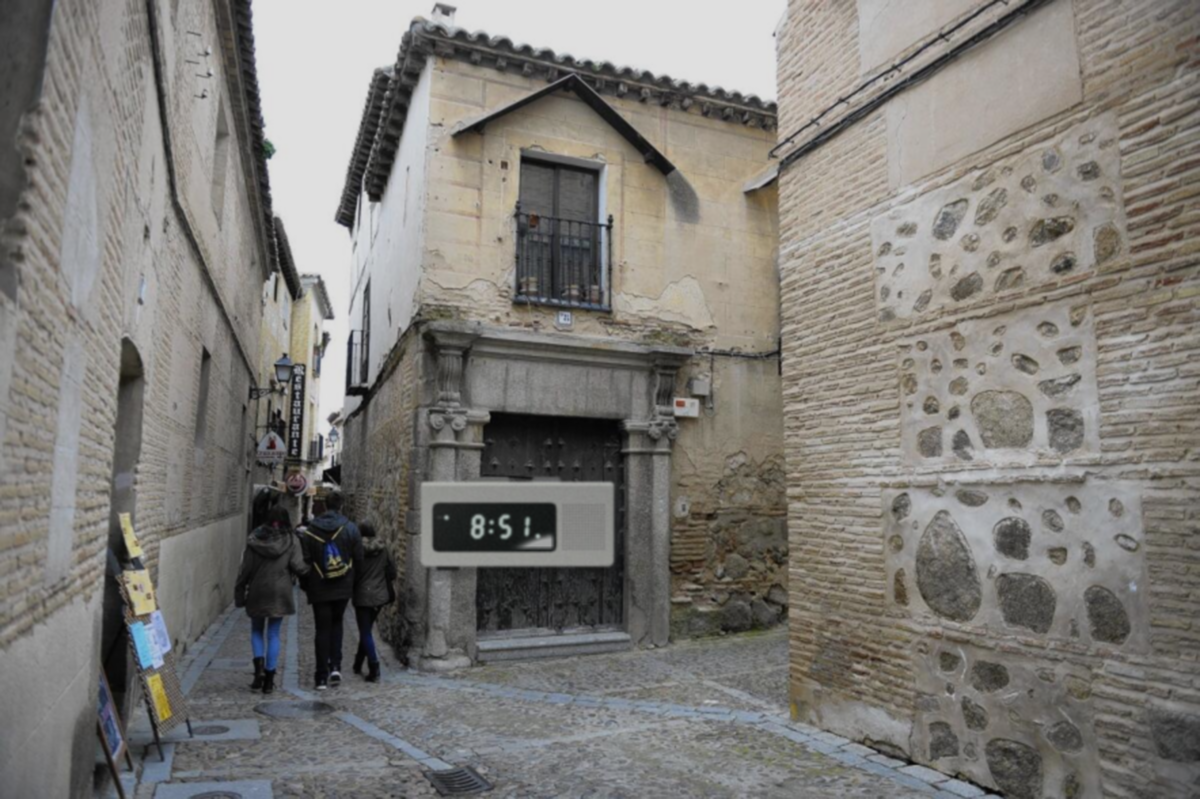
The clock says 8:51
